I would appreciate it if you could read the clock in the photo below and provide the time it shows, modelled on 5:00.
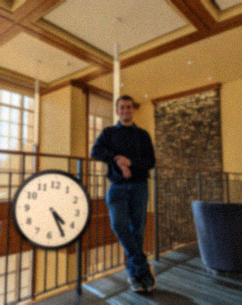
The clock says 4:25
